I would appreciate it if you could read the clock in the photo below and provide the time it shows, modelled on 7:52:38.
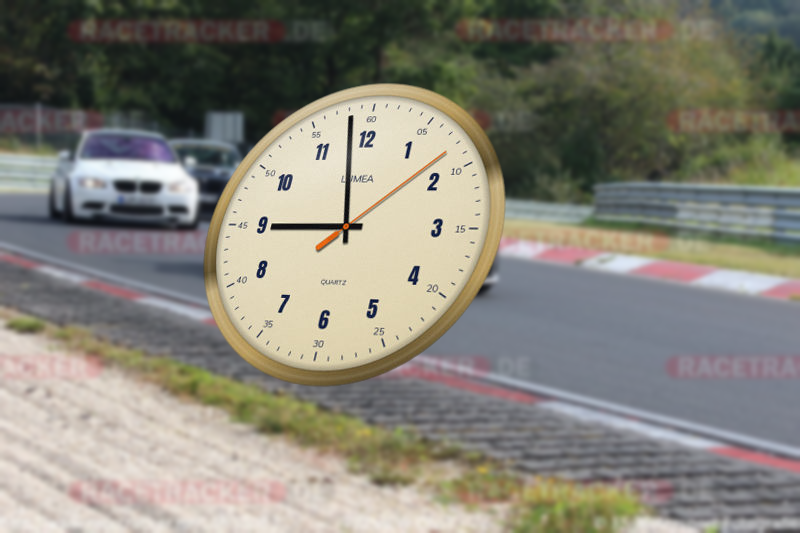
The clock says 8:58:08
